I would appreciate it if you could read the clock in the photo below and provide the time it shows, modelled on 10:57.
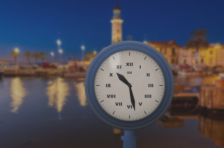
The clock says 10:28
